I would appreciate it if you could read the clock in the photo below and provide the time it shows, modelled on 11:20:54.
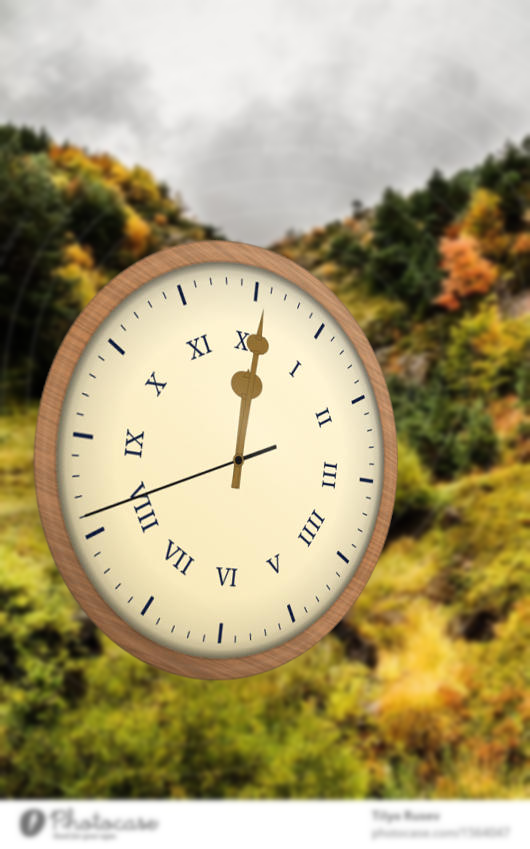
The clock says 12:00:41
